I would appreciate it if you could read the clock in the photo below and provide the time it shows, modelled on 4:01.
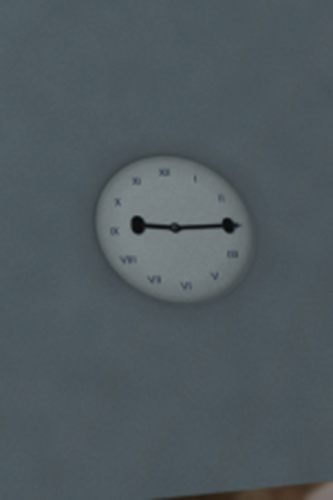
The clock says 9:15
